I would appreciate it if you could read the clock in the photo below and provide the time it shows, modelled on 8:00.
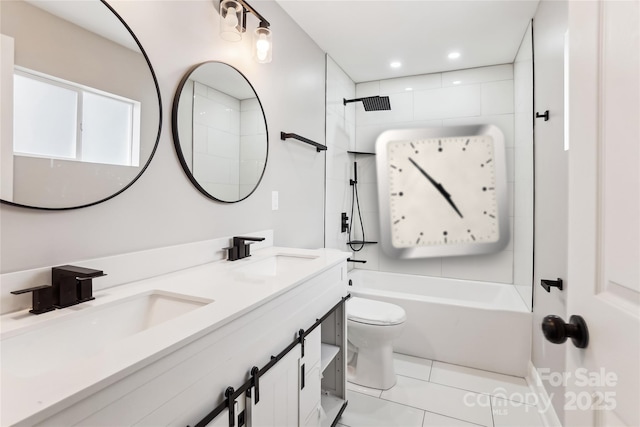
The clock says 4:53
